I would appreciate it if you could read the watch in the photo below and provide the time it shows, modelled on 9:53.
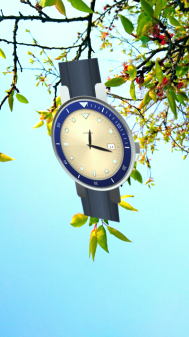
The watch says 12:17
